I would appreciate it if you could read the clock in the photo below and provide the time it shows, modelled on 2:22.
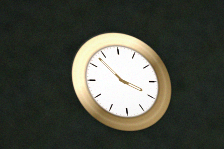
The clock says 3:53
